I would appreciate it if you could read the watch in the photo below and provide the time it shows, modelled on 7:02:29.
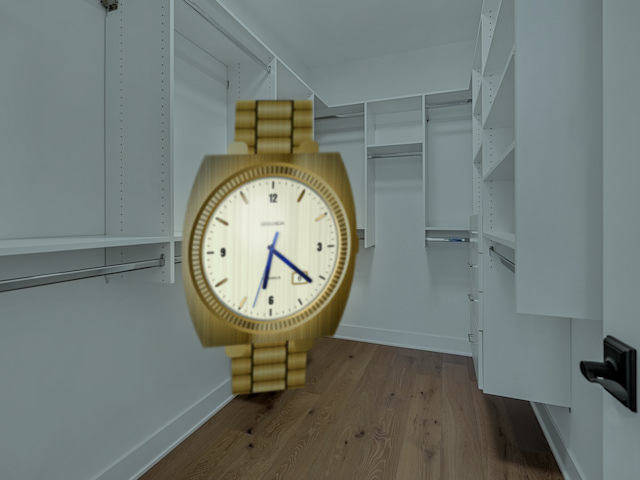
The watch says 6:21:33
